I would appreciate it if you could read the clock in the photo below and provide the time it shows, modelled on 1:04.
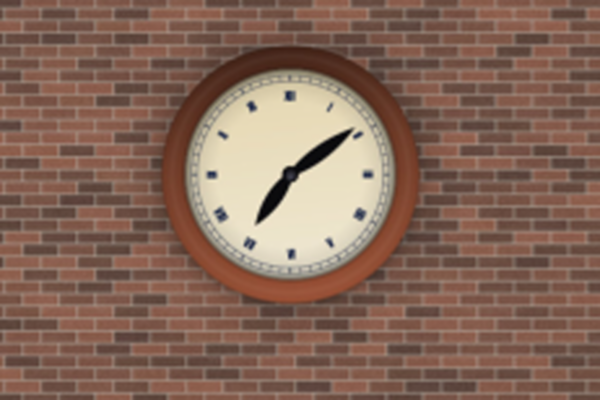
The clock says 7:09
